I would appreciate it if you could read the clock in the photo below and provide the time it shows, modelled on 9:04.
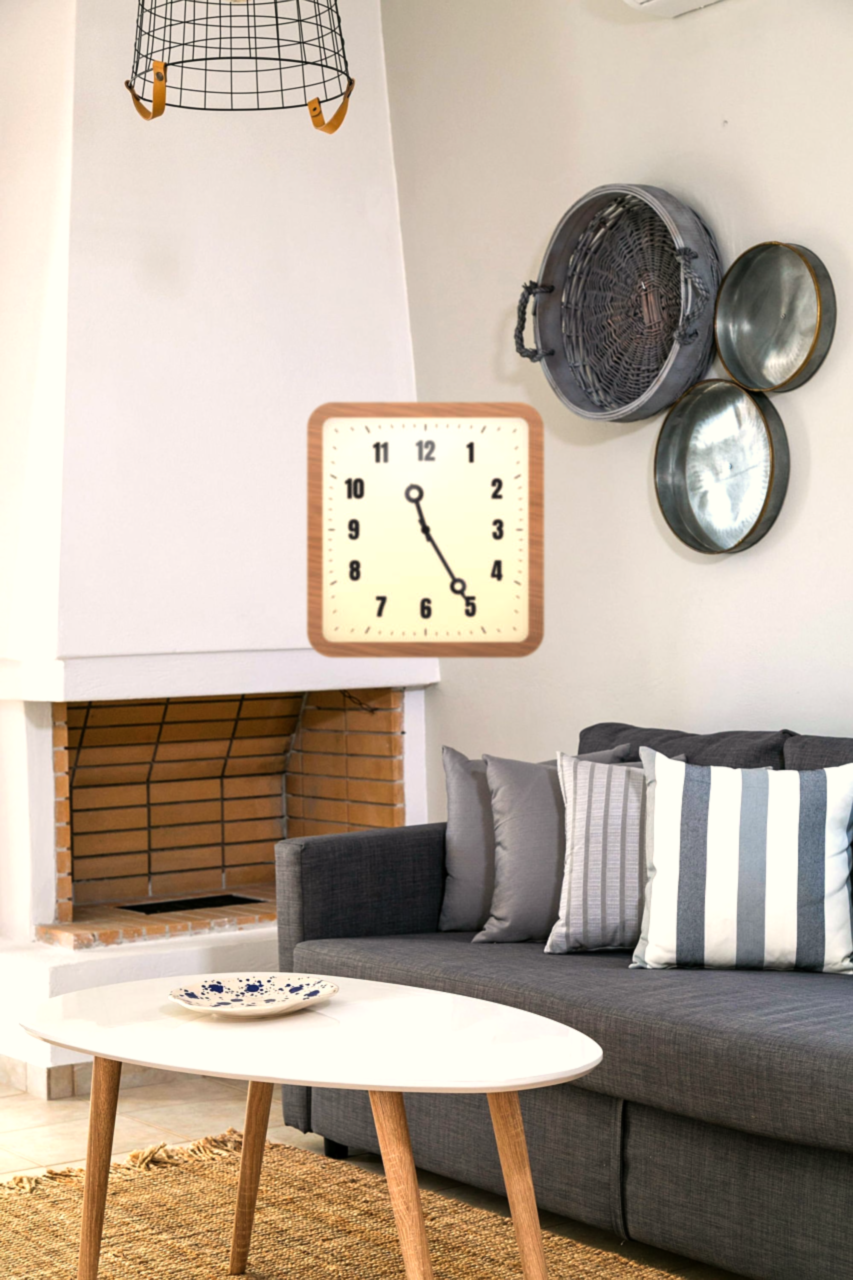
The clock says 11:25
